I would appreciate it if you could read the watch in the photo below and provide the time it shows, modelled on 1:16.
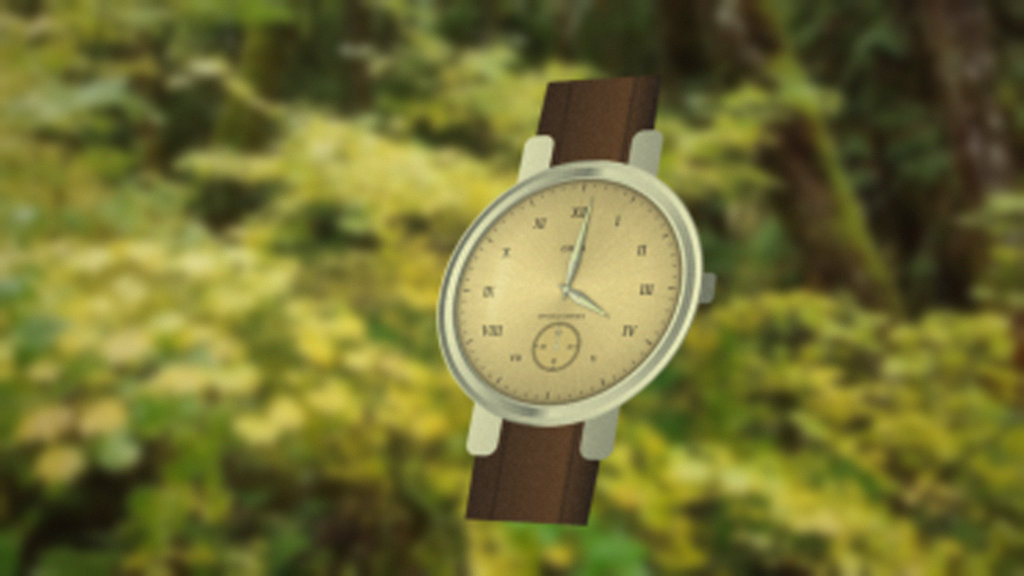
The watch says 4:01
